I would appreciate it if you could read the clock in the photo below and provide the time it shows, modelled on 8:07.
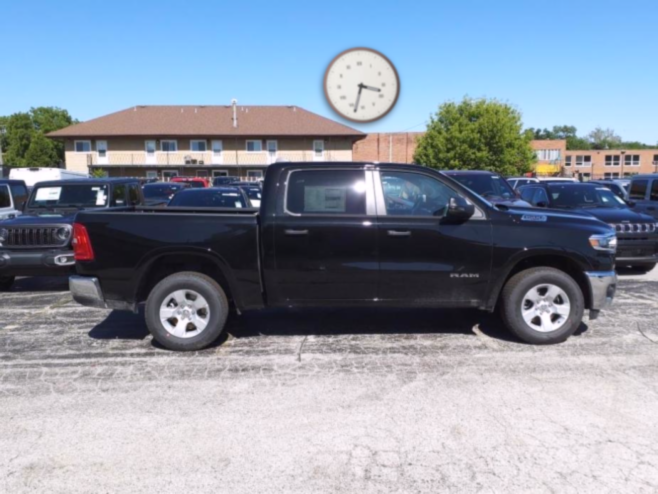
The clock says 3:33
